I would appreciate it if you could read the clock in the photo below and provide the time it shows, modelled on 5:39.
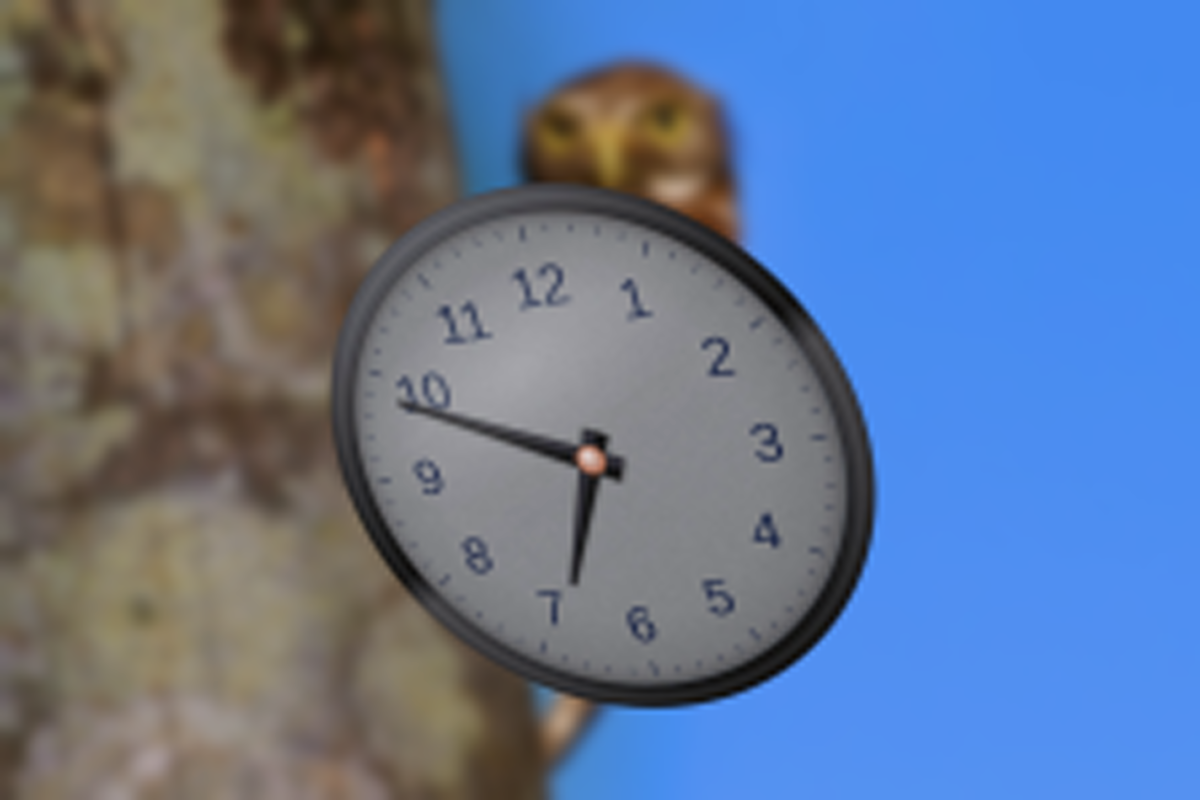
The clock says 6:49
